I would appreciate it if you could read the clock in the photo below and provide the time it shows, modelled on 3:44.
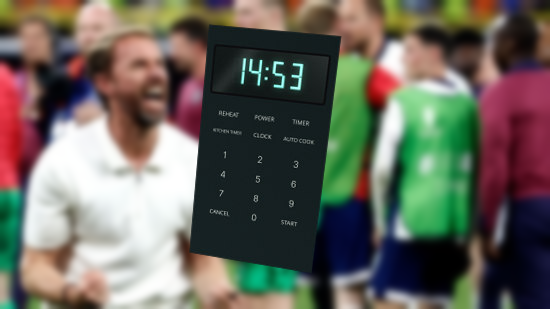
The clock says 14:53
